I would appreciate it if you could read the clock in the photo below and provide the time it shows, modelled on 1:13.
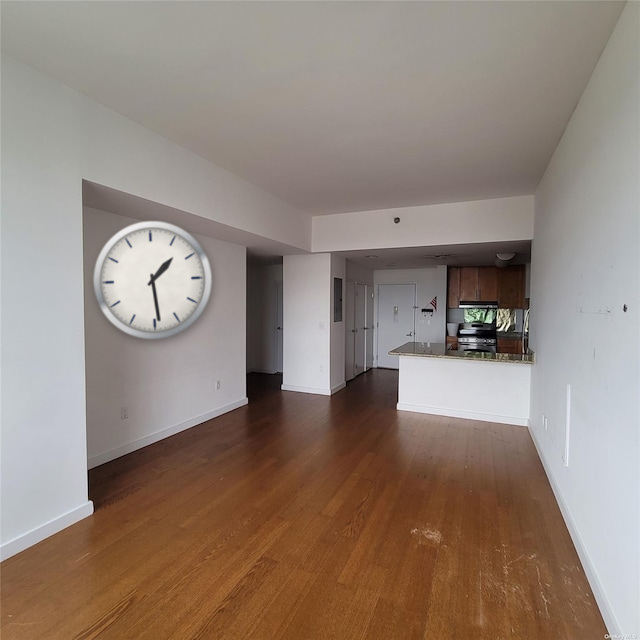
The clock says 1:29
